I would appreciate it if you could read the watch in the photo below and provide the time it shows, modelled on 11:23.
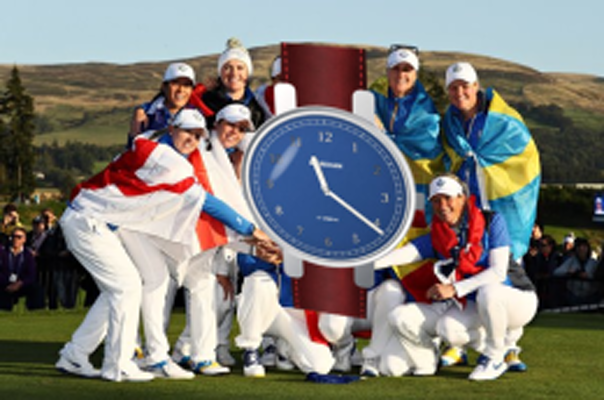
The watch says 11:21
